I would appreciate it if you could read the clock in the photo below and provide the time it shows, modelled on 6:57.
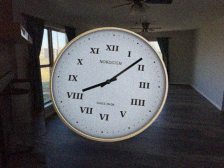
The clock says 8:08
